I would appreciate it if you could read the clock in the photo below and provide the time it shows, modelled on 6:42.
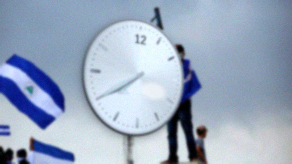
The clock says 7:40
